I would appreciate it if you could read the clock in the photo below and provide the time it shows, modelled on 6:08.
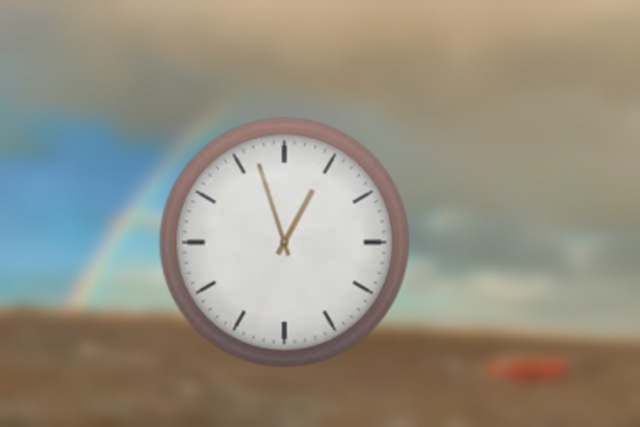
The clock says 12:57
